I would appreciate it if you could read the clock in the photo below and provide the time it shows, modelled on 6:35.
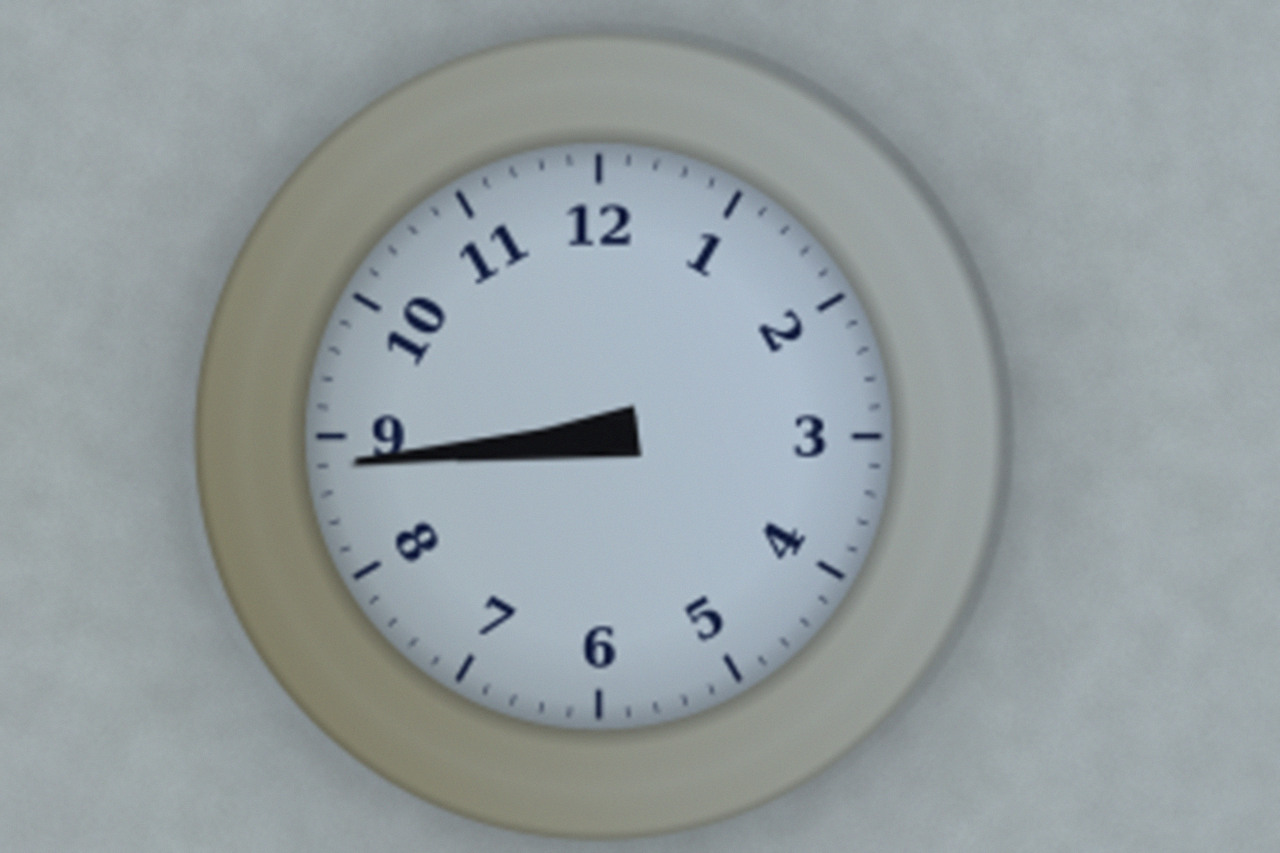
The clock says 8:44
